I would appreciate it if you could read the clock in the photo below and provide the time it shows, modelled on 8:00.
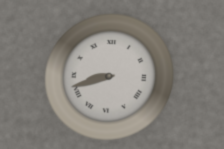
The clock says 8:42
